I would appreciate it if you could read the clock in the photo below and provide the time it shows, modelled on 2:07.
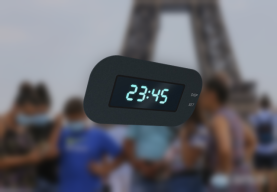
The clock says 23:45
